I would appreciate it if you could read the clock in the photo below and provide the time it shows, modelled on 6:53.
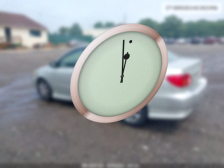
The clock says 11:58
